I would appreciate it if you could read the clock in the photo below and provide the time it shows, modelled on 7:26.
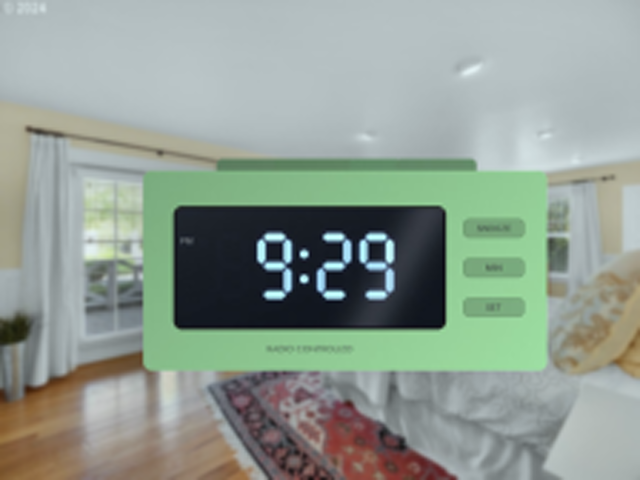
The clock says 9:29
